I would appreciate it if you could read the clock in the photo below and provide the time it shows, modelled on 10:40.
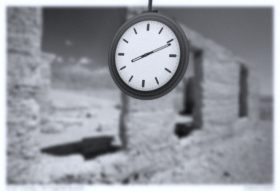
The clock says 8:11
